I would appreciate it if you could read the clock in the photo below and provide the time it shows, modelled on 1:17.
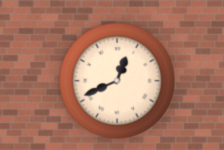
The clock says 12:41
